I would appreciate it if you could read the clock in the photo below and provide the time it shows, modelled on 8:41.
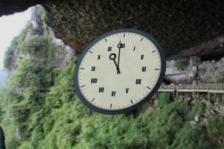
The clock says 10:59
